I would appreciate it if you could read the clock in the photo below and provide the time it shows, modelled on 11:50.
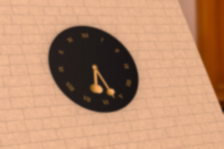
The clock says 6:27
